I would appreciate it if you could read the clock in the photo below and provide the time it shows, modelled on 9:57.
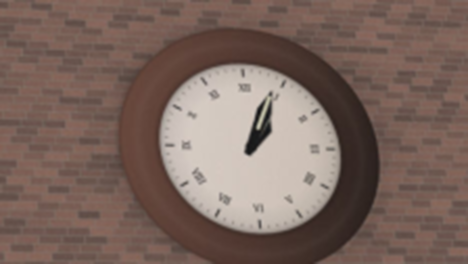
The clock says 1:04
